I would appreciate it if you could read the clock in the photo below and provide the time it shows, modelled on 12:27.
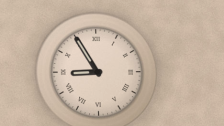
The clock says 8:55
